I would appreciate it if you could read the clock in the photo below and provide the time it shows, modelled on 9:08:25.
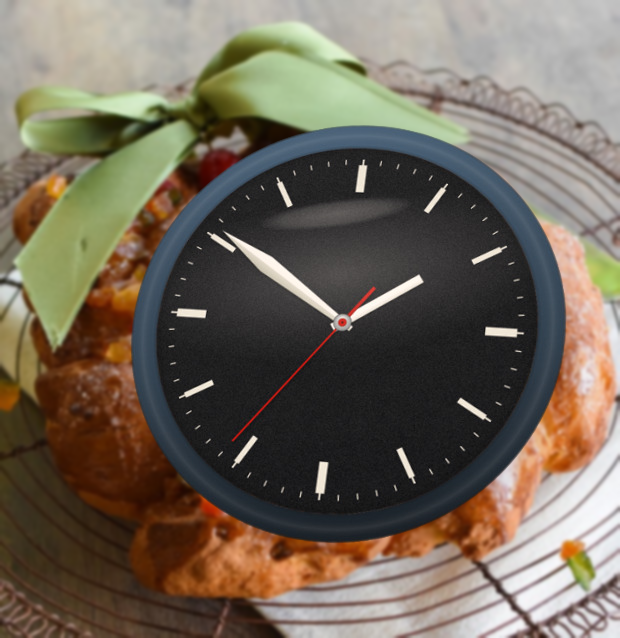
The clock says 1:50:36
